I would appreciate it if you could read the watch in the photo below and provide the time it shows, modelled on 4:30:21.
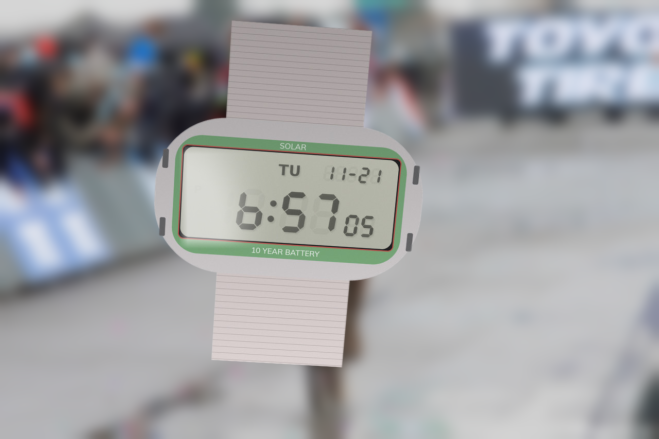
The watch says 6:57:05
